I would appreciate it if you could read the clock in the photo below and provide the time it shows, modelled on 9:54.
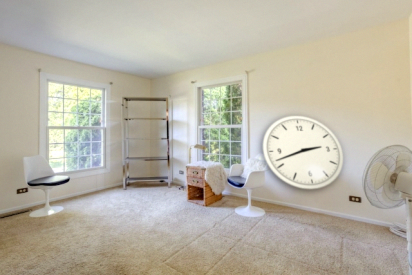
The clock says 2:42
